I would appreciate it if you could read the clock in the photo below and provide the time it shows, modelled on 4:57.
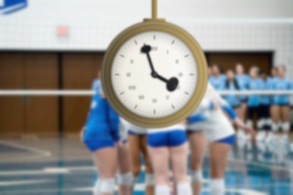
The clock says 3:57
